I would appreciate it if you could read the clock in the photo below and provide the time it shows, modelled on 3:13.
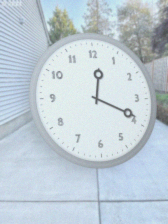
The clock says 12:19
